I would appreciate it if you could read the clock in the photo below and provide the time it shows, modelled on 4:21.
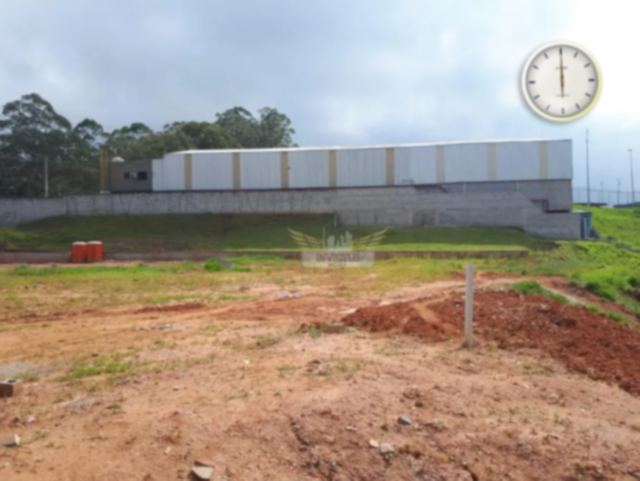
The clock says 6:00
